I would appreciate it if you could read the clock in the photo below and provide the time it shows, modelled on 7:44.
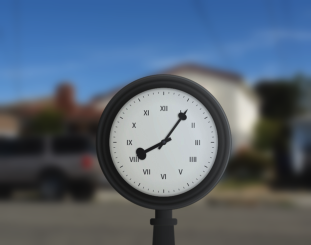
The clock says 8:06
